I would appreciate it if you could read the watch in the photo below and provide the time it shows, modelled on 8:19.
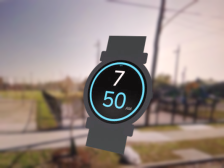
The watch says 7:50
